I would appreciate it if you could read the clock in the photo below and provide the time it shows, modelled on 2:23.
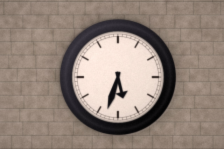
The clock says 5:33
